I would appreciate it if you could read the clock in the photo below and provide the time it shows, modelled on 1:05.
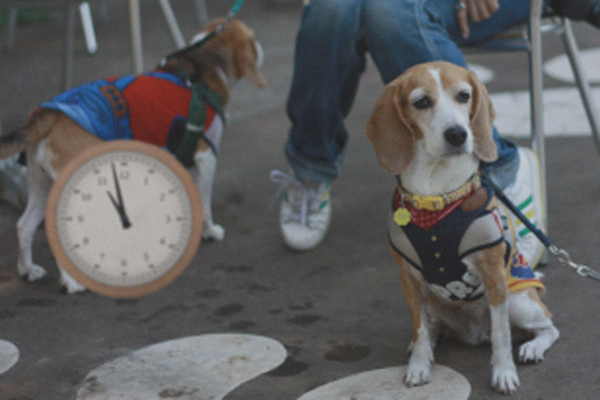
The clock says 10:58
